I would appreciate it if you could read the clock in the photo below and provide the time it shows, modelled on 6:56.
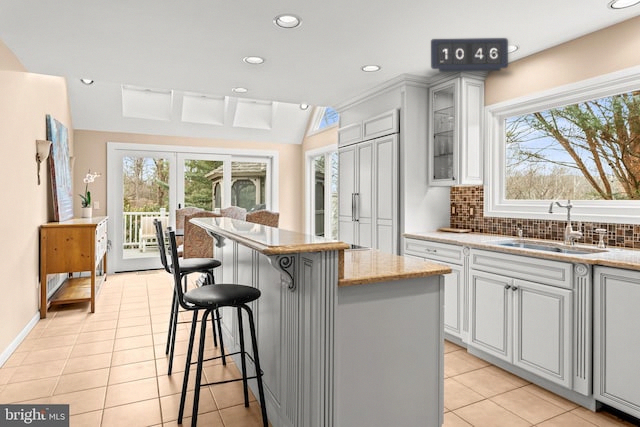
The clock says 10:46
